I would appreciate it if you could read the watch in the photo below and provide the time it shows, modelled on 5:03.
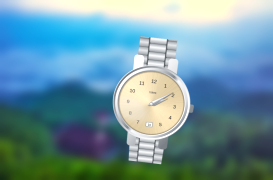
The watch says 2:09
